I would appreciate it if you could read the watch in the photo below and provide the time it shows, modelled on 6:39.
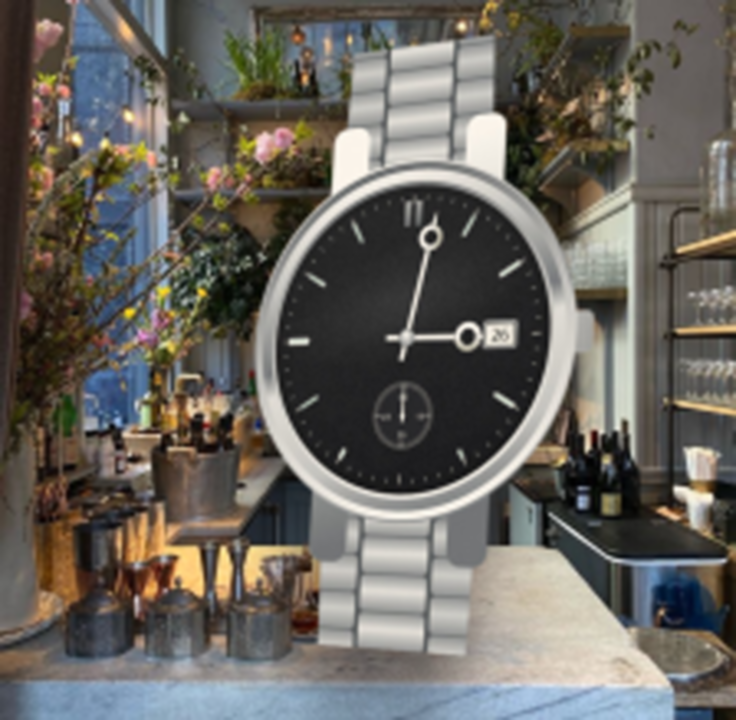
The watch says 3:02
